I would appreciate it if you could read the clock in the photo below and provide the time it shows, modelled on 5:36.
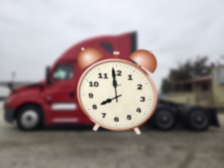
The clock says 7:59
